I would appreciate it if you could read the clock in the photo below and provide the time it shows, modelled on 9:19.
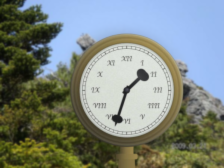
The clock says 1:33
